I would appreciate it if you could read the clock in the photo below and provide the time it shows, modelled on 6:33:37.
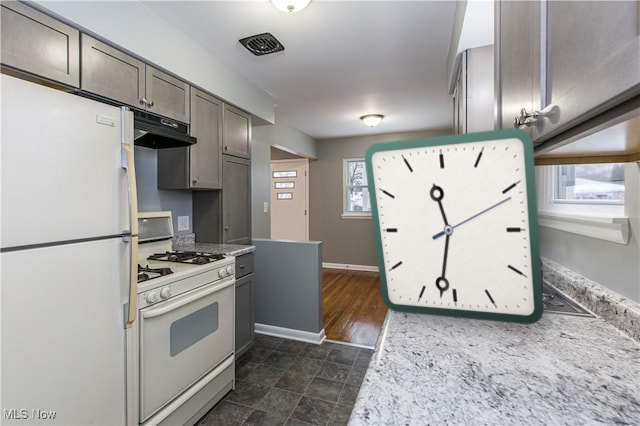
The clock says 11:32:11
